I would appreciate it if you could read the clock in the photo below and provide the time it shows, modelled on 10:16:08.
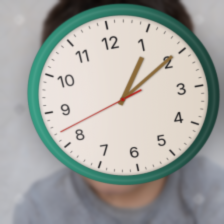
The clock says 1:09:42
